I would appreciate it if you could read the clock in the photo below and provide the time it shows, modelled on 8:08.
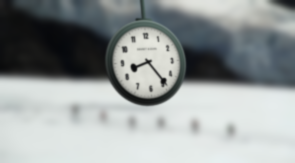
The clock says 8:24
